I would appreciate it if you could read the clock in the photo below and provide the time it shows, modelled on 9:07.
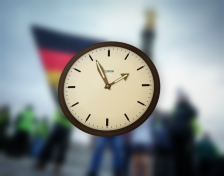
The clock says 1:56
